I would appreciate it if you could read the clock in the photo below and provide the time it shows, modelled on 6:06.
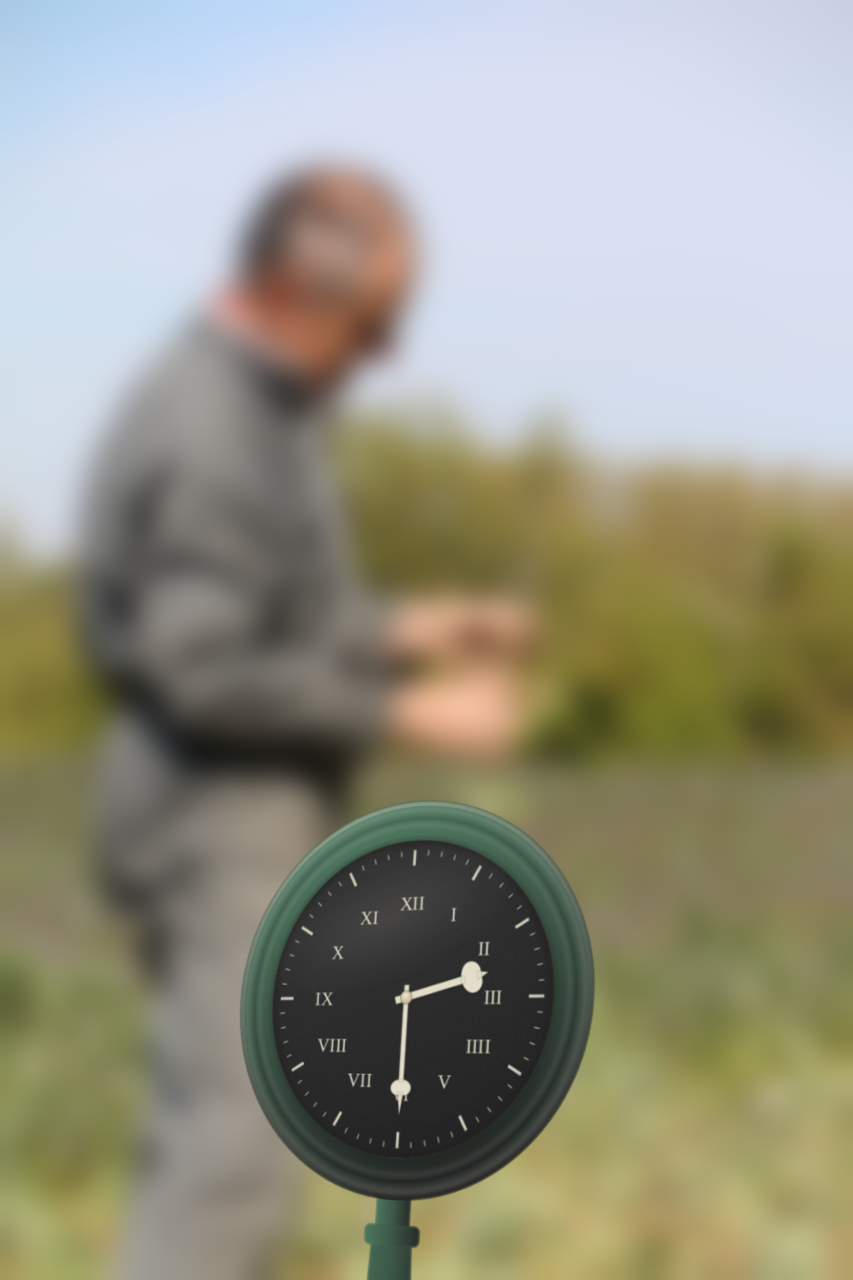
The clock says 2:30
